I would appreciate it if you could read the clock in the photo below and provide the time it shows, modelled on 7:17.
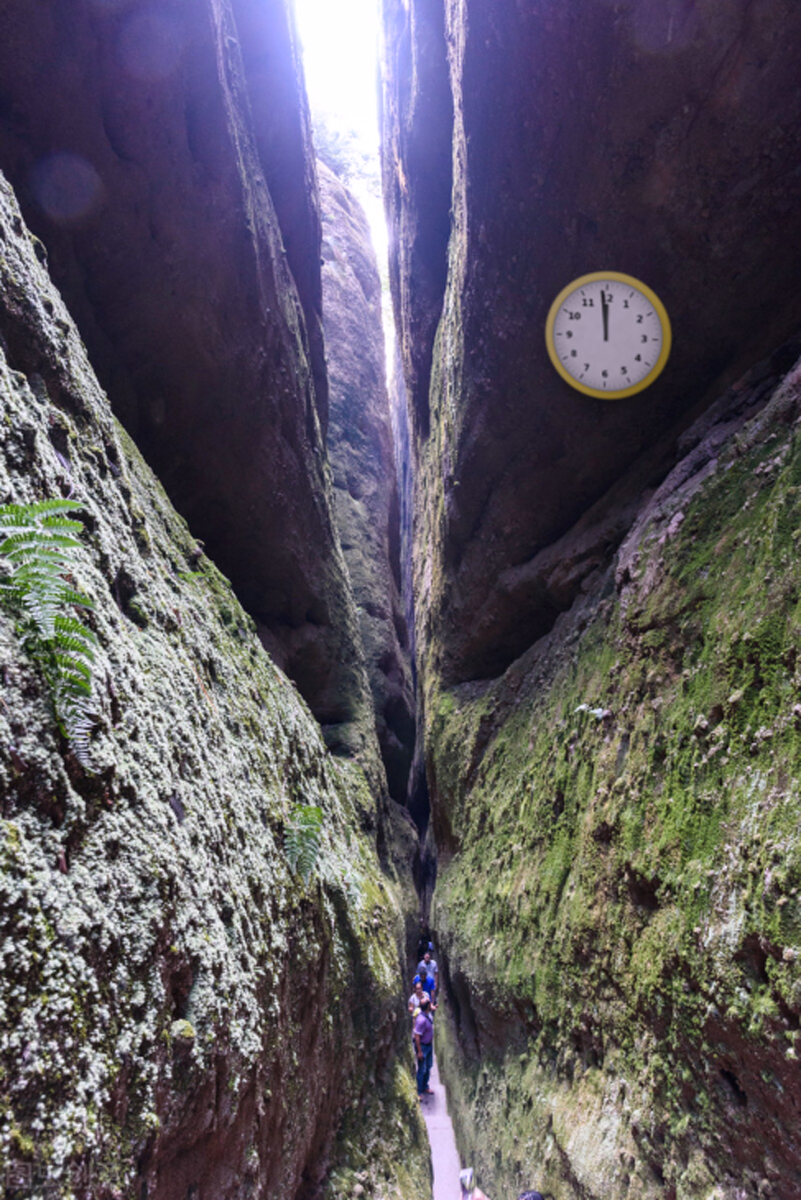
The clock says 11:59
